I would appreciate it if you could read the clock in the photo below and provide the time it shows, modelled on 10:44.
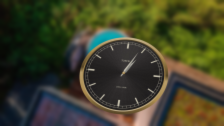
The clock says 1:04
